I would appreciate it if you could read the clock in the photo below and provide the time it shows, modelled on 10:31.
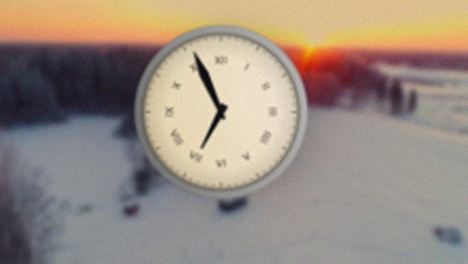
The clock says 6:56
